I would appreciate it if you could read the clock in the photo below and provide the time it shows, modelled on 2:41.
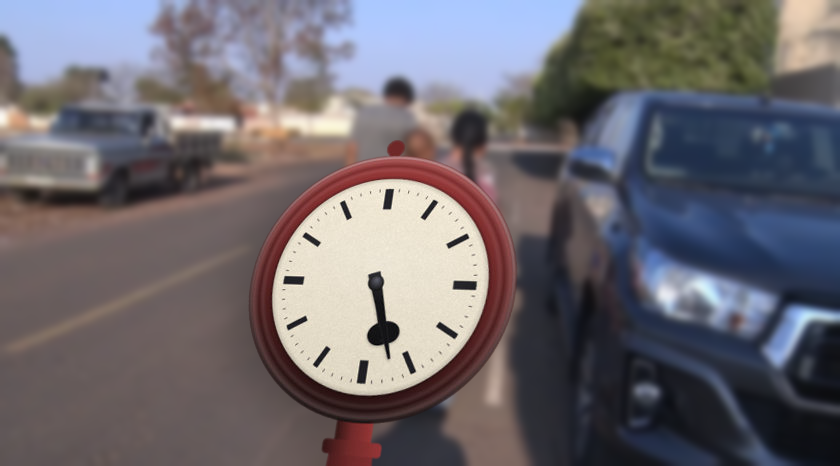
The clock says 5:27
